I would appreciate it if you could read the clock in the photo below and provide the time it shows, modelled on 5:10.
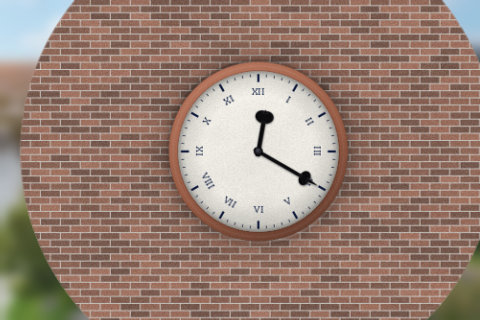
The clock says 12:20
